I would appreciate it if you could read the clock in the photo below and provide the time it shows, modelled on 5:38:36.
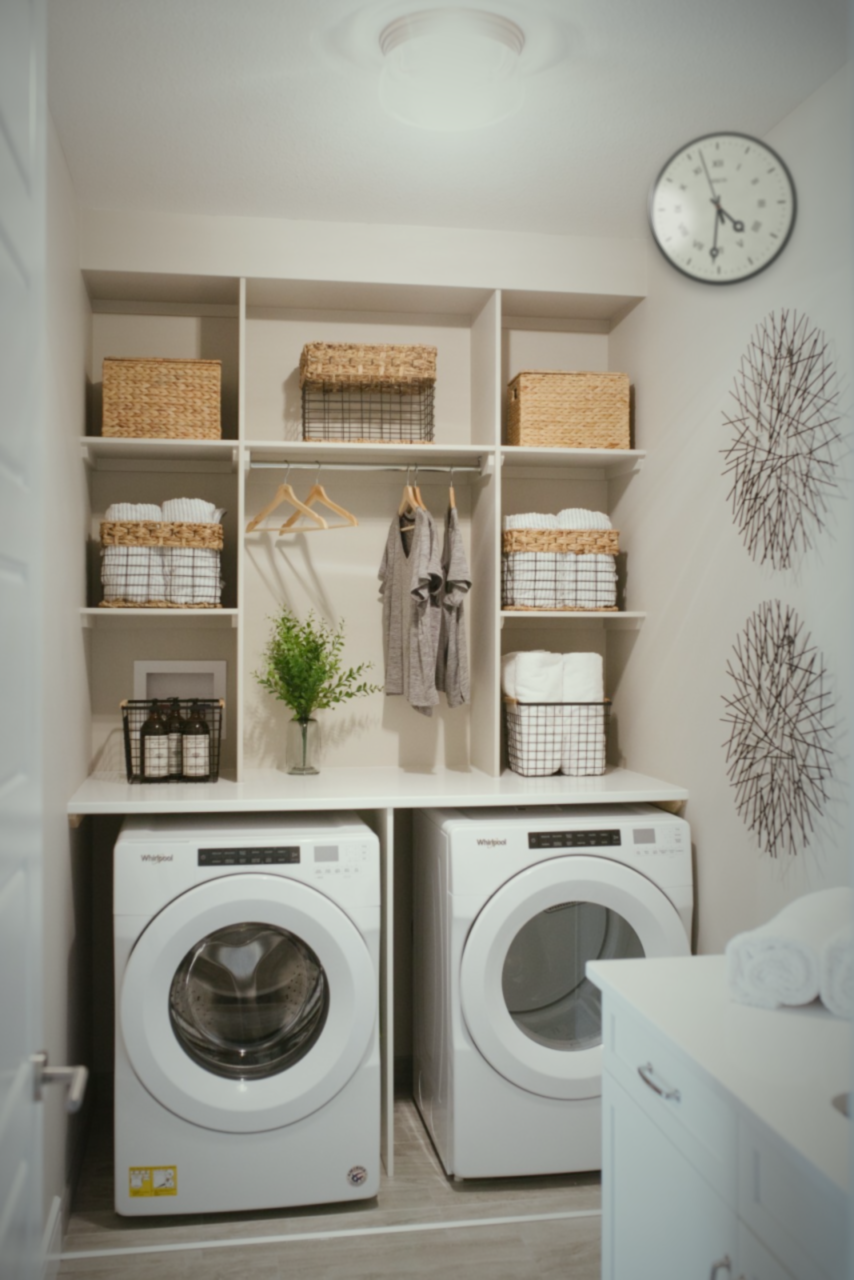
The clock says 4:30:57
